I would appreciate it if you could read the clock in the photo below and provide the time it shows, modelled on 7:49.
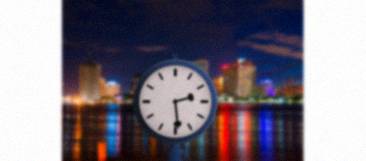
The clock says 2:29
